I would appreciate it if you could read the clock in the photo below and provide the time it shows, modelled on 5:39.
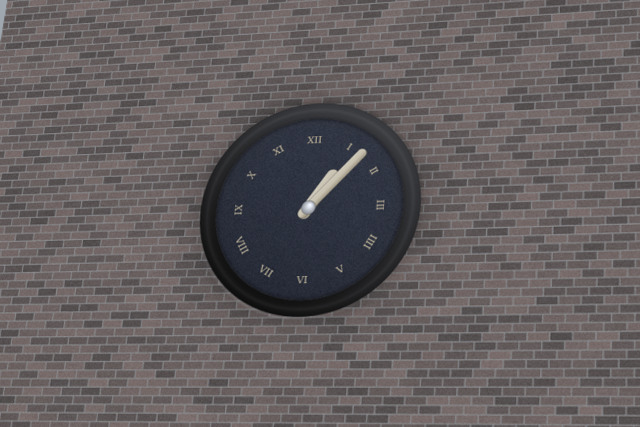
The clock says 1:07
